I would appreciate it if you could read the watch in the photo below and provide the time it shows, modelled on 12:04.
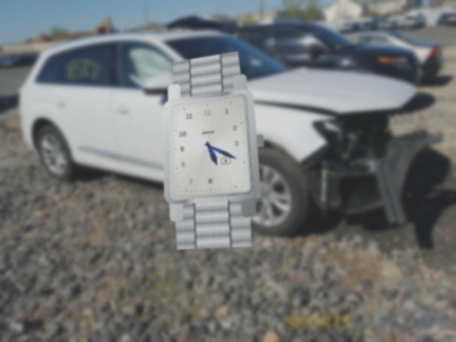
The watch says 5:20
